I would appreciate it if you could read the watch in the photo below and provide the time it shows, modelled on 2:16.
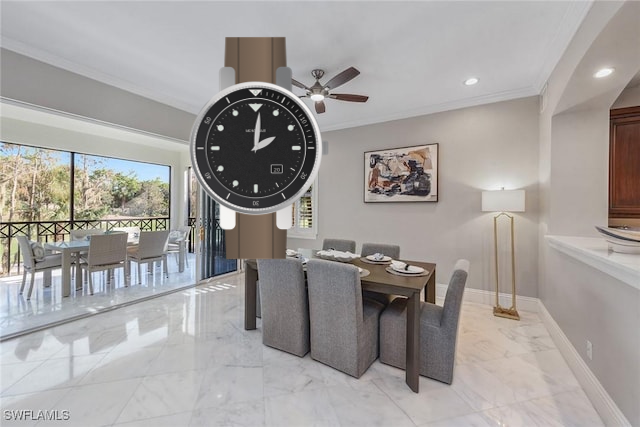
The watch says 2:01
